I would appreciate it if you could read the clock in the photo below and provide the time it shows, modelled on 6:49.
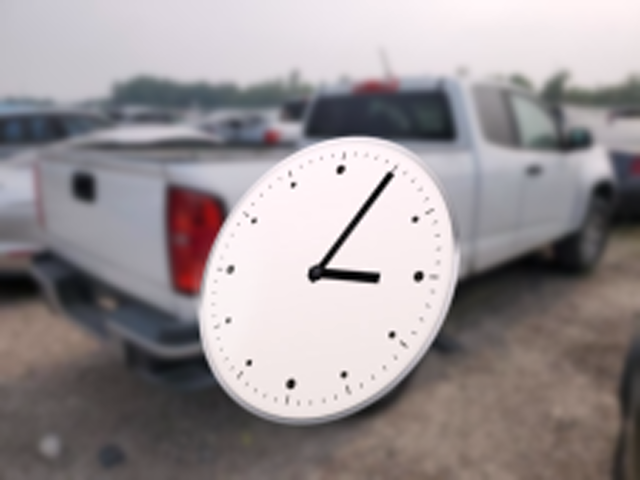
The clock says 3:05
